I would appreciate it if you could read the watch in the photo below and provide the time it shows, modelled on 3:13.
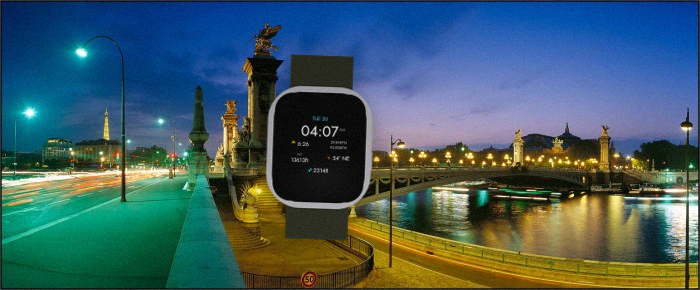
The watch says 4:07
